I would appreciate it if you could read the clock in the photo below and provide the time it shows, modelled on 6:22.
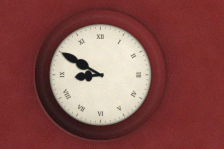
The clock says 8:50
